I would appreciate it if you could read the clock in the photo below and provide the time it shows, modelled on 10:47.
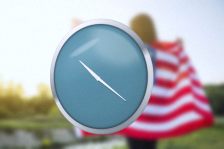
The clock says 10:21
